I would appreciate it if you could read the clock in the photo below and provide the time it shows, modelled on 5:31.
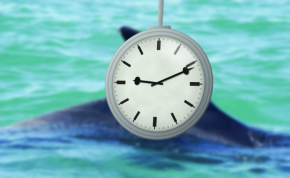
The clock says 9:11
